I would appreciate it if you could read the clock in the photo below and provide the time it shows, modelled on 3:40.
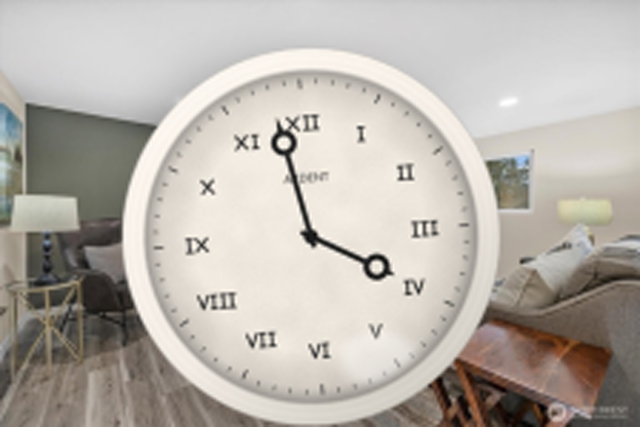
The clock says 3:58
